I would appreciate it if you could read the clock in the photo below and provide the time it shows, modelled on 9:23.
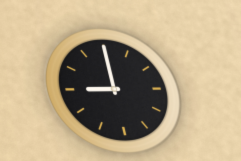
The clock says 9:00
